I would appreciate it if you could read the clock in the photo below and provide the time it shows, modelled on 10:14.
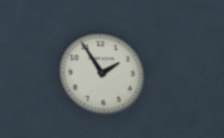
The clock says 1:55
